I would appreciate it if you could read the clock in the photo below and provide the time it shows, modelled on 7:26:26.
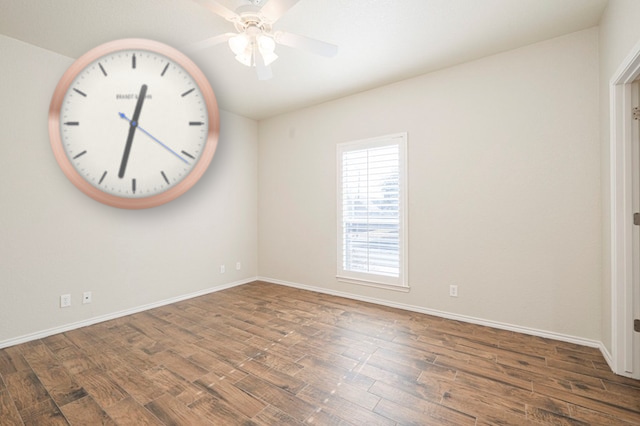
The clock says 12:32:21
